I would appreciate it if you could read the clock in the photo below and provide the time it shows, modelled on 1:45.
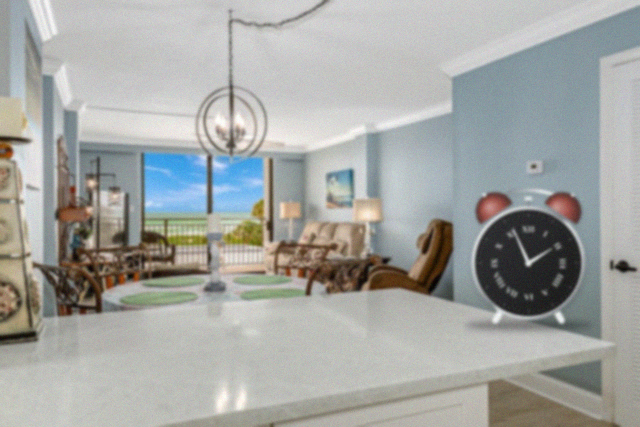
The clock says 1:56
